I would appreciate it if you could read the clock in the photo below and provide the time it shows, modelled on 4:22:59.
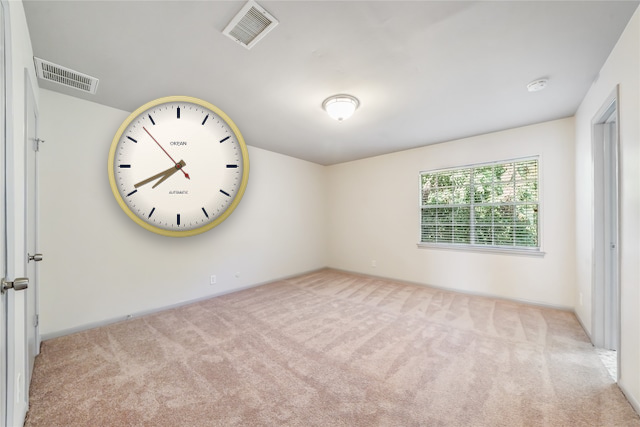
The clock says 7:40:53
